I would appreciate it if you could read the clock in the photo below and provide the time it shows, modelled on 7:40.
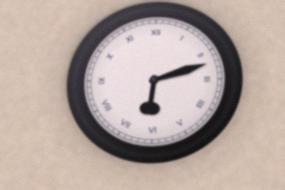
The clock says 6:12
